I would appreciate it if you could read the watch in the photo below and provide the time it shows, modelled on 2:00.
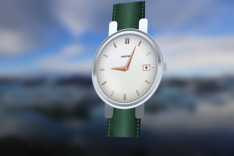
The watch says 9:04
